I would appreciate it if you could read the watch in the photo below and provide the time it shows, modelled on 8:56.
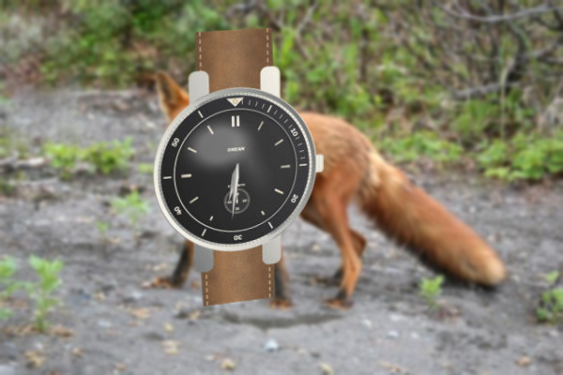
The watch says 6:31
